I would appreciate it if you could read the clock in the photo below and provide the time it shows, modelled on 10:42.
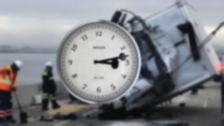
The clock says 3:13
